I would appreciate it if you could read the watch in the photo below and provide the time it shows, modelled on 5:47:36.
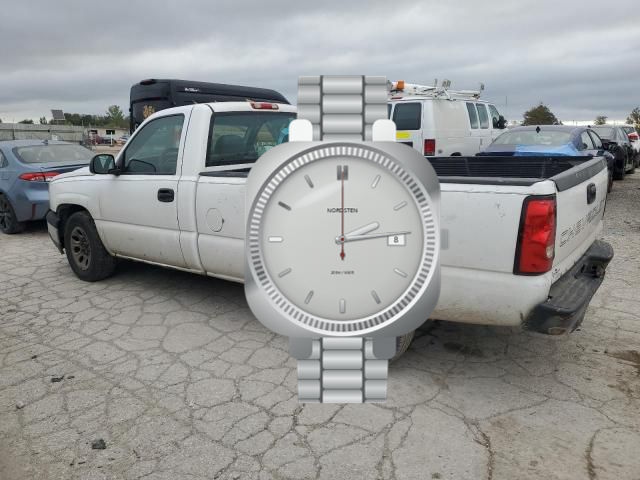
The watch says 2:14:00
